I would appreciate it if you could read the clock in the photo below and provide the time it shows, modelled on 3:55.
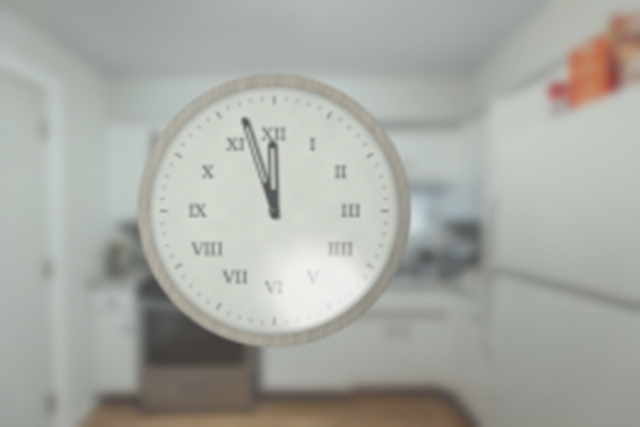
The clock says 11:57
